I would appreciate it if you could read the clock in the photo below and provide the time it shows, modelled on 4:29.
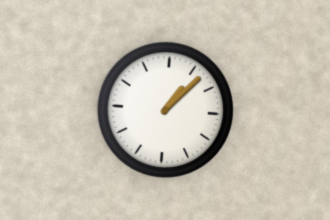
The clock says 1:07
